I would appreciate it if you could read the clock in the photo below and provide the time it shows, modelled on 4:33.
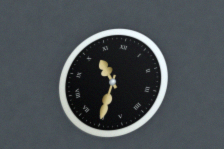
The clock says 10:30
